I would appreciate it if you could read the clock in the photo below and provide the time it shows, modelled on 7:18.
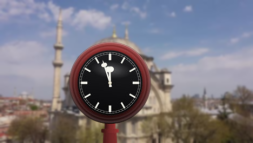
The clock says 11:57
